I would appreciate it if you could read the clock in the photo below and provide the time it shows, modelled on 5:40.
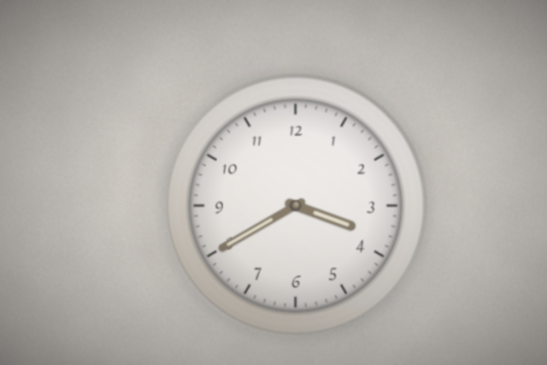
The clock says 3:40
